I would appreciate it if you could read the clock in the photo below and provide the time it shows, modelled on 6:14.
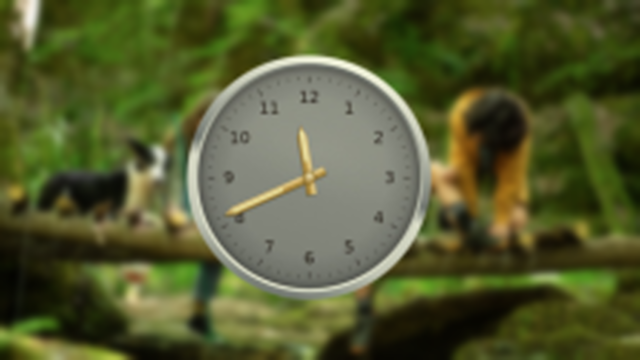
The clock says 11:41
